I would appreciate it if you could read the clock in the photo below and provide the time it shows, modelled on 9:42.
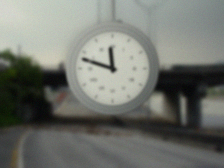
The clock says 11:48
